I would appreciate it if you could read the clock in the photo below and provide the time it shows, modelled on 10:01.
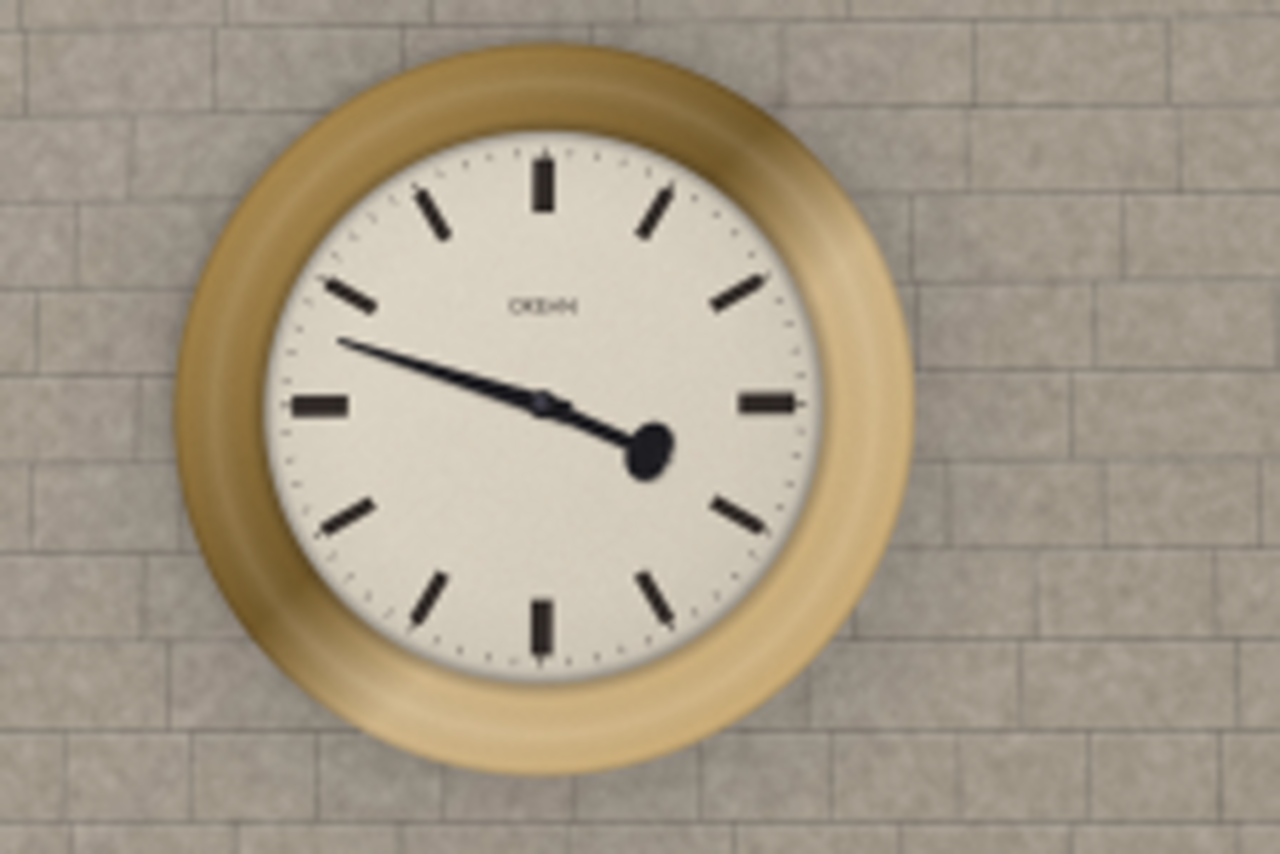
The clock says 3:48
